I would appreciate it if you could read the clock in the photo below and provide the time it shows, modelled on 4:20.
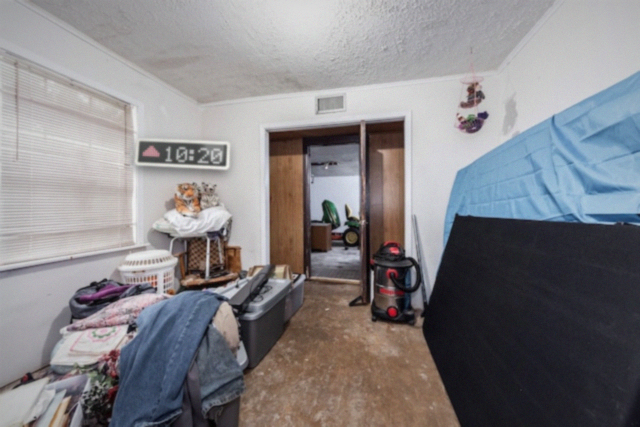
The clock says 10:20
